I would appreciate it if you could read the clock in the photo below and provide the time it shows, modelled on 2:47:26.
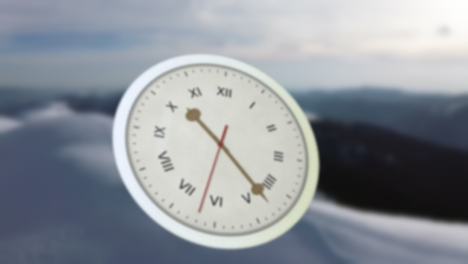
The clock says 10:22:32
